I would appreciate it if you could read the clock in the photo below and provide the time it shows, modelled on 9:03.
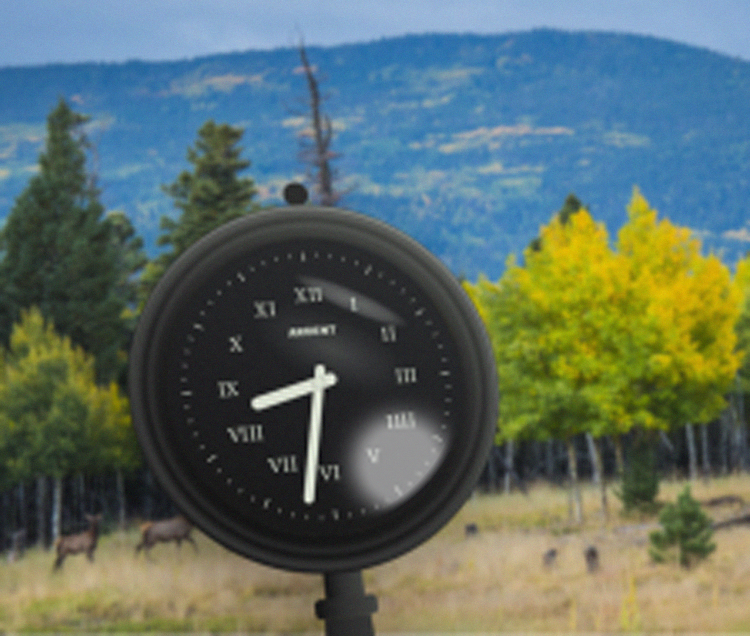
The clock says 8:32
